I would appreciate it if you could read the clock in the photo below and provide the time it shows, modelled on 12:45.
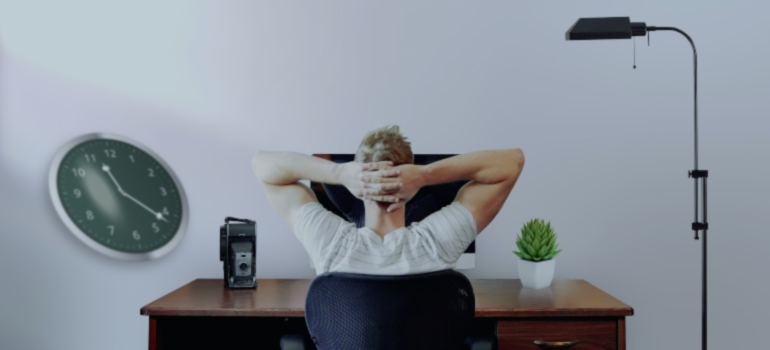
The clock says 11:22
